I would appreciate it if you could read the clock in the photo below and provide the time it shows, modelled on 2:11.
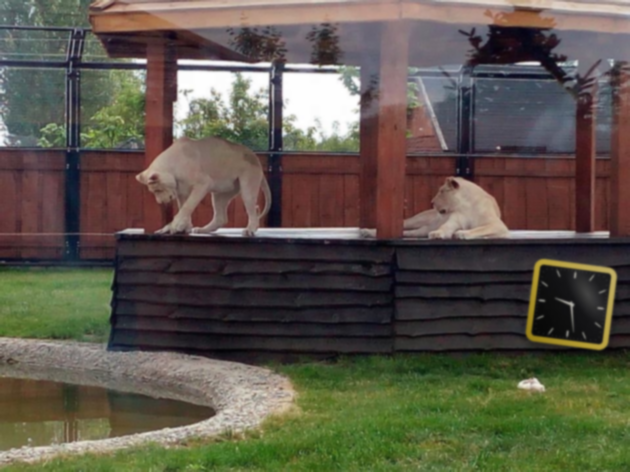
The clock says 9:28
